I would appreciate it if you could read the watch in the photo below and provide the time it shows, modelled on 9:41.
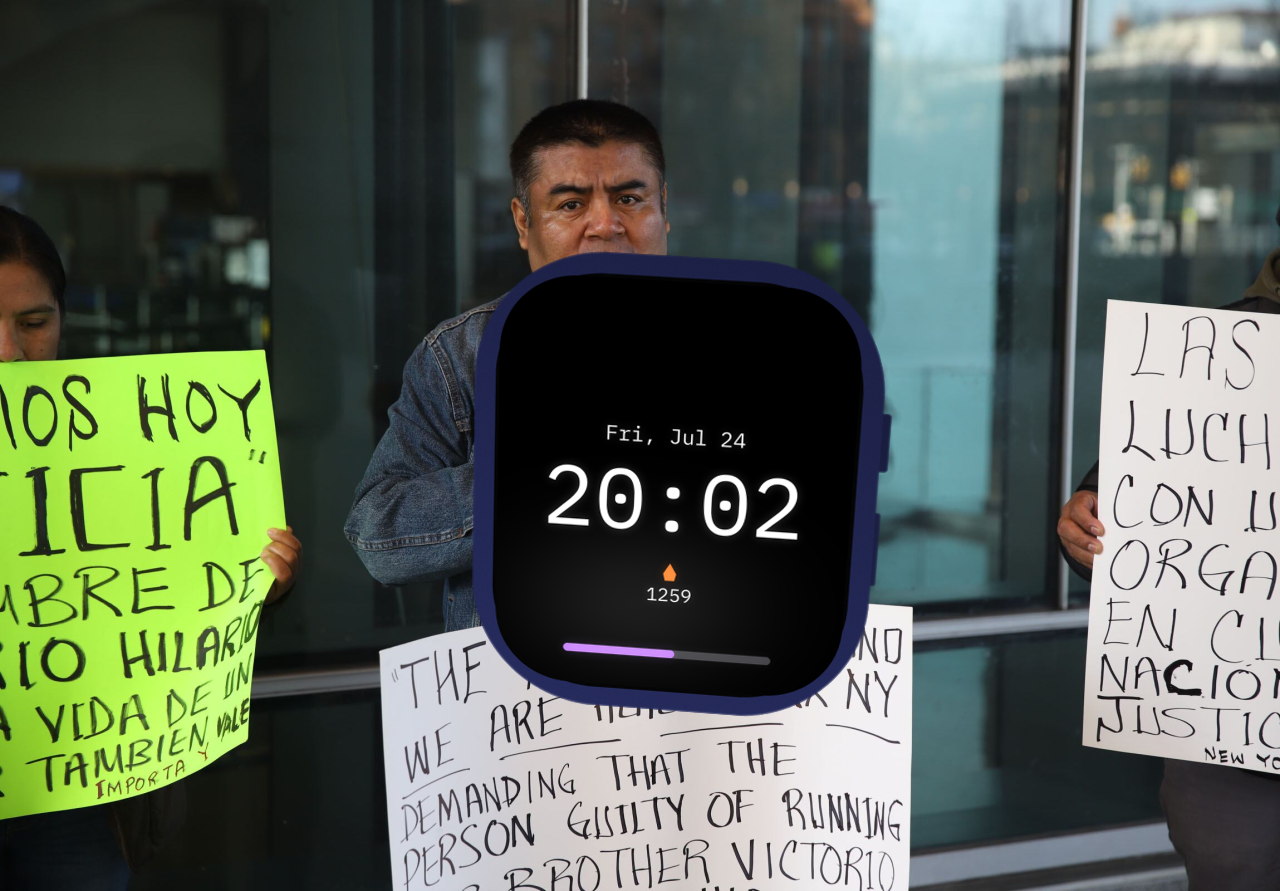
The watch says 20:02
